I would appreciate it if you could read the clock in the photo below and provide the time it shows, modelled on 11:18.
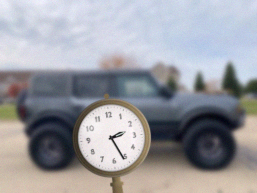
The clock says 2:26
